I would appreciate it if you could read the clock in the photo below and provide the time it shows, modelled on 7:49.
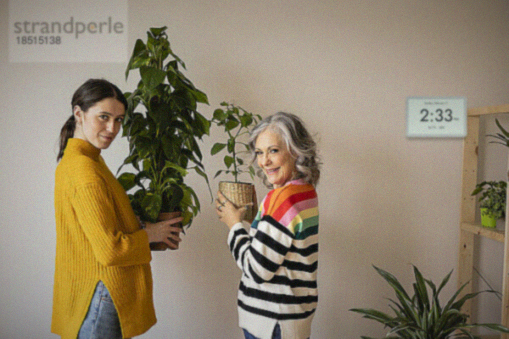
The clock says 2:33
